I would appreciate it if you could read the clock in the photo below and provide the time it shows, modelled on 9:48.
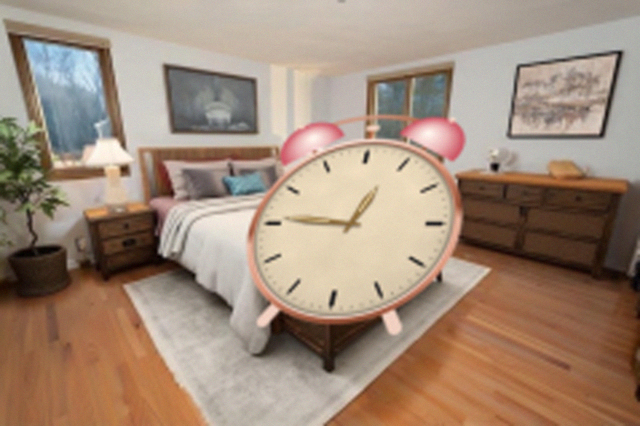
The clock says 12:46
